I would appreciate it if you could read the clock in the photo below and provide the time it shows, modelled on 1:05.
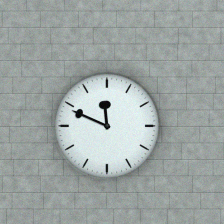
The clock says 11:49
